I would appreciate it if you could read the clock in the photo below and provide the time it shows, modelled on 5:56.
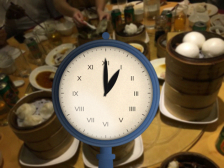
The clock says 1:00
